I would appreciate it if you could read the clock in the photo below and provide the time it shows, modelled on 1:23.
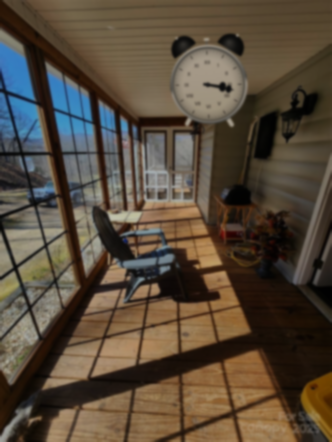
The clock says 3:17
